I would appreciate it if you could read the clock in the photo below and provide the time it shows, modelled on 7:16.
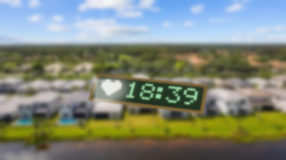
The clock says 18:39
